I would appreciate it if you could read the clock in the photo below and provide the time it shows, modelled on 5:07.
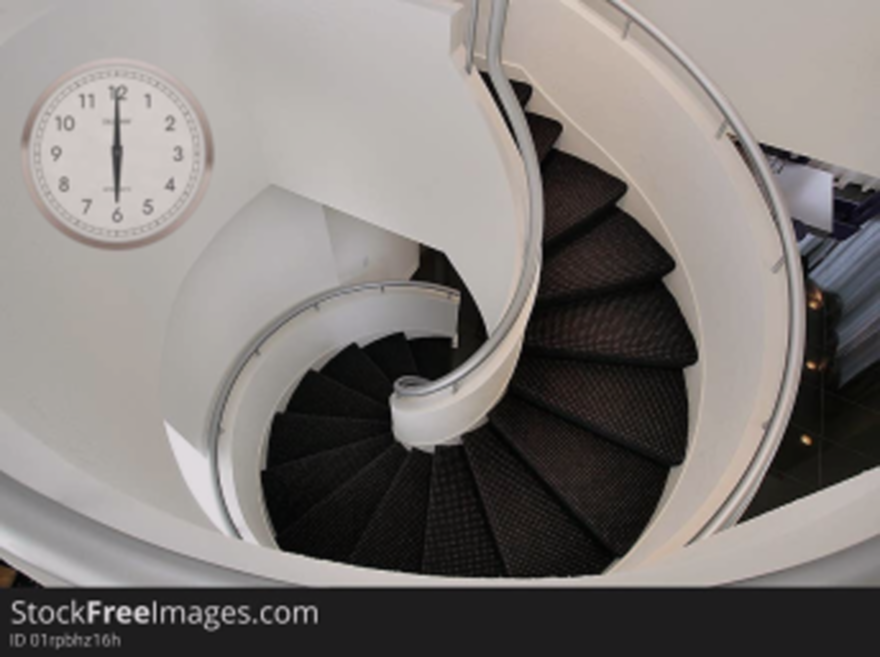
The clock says 6:00
